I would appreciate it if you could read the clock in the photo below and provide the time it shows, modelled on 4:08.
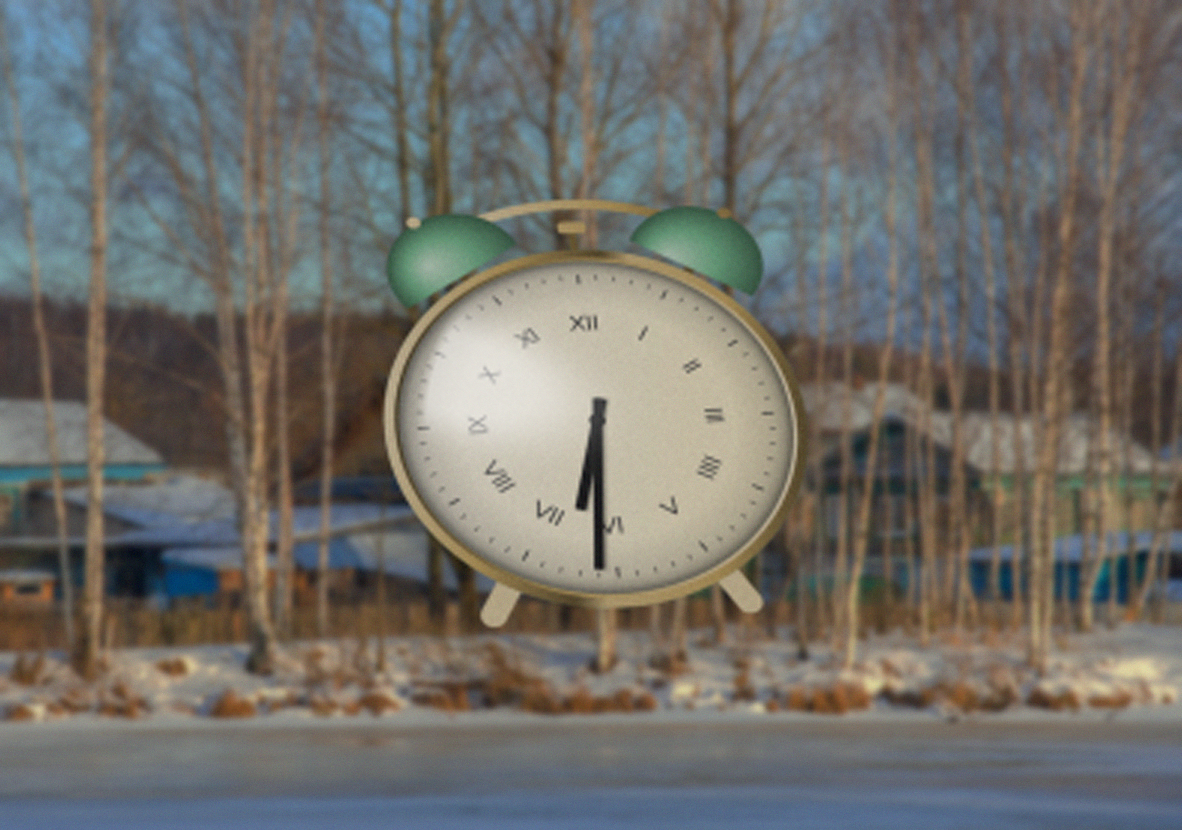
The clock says 6:31
